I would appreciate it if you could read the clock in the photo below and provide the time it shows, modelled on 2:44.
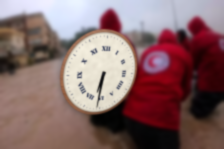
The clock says 6:31
